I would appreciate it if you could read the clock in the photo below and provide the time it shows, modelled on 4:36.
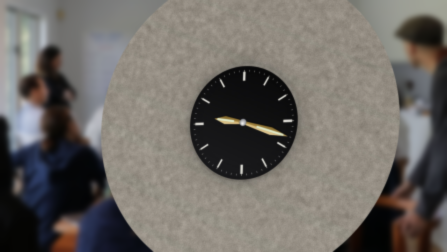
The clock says 9:18
